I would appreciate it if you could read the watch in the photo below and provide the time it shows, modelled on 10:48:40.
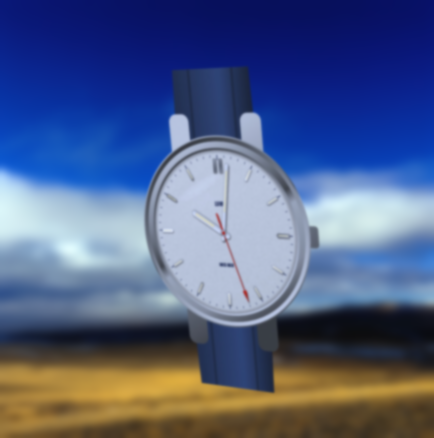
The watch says 10:01:27
